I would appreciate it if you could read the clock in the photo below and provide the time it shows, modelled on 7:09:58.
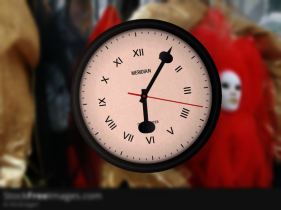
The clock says 6:06:18
